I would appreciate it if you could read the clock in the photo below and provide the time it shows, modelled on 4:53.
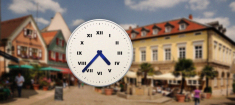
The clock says 4:37
